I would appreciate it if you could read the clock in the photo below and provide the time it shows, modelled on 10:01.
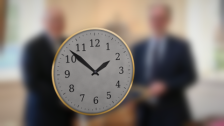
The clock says 1:52
